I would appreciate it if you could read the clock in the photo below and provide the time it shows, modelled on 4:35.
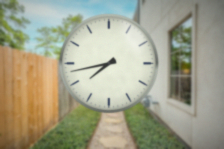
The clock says 7:43
